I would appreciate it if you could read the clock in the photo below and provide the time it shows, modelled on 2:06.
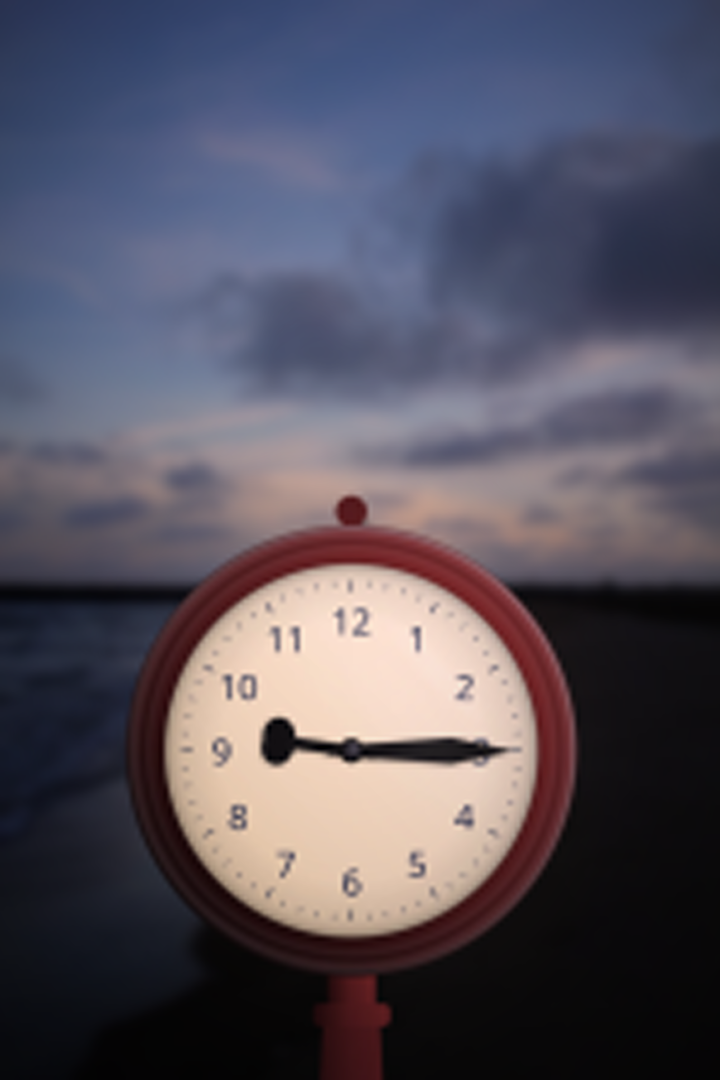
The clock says 9:15
